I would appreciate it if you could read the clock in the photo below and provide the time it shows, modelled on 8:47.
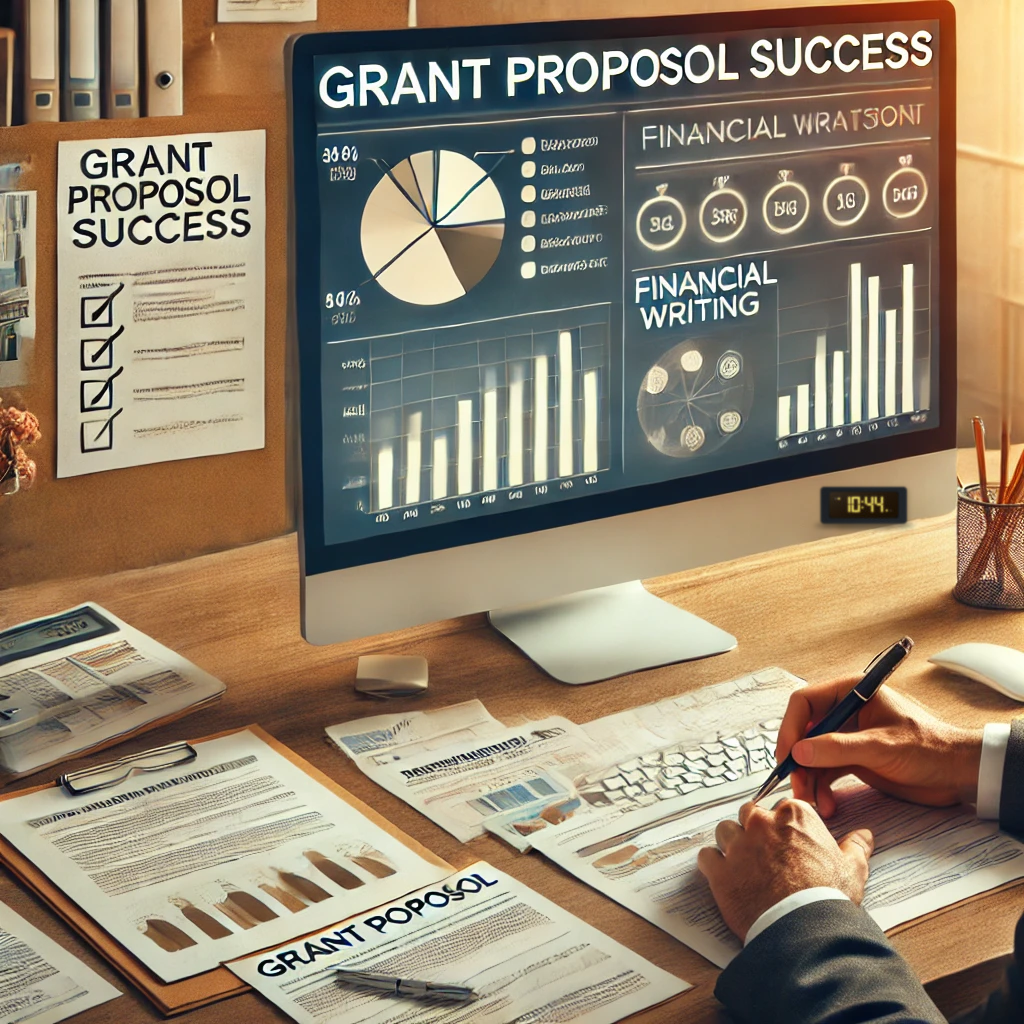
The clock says 10:44
